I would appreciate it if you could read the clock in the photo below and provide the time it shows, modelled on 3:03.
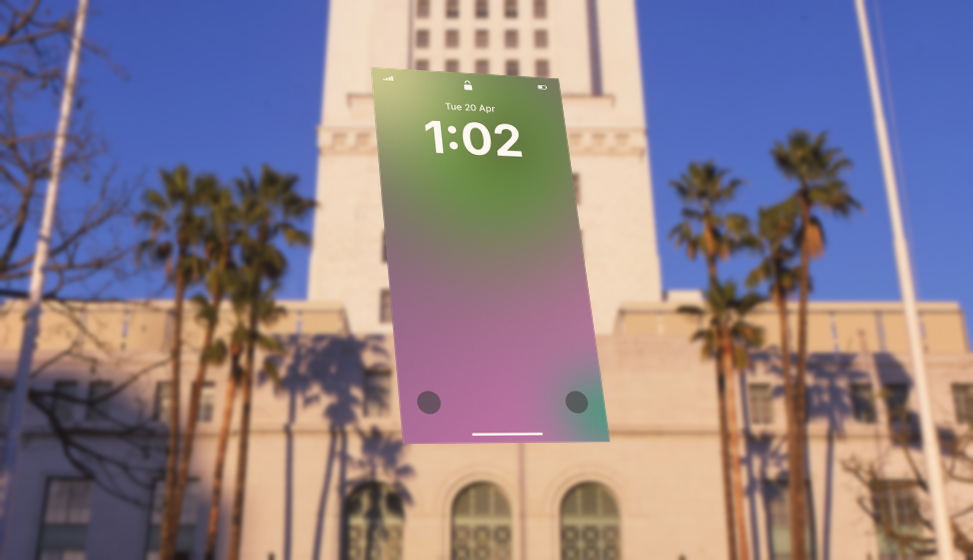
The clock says 1:02
